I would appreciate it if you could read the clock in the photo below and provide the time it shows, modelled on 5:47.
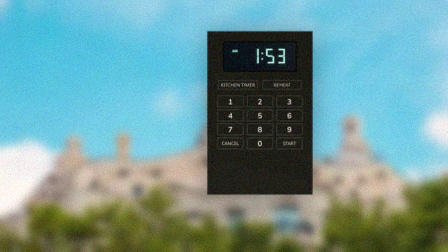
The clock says 1:53
